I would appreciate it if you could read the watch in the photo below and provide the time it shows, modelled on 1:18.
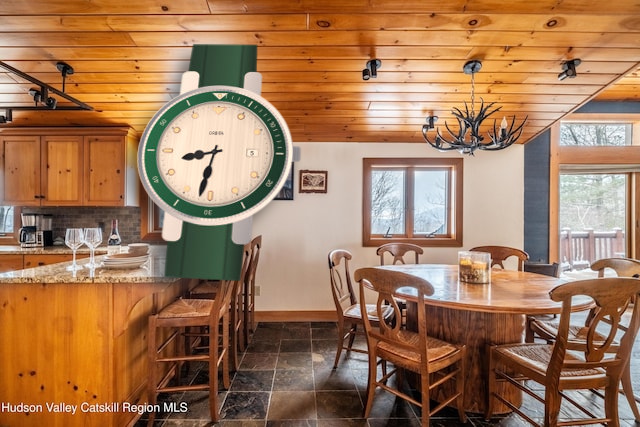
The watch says 8:32
